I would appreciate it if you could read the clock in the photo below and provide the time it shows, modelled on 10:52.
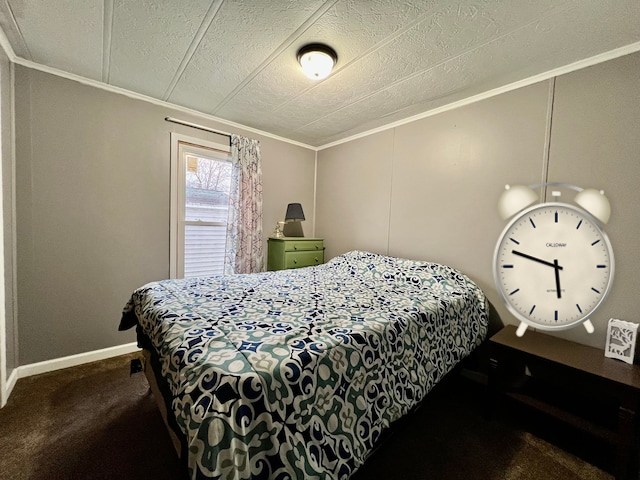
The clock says 5:48
